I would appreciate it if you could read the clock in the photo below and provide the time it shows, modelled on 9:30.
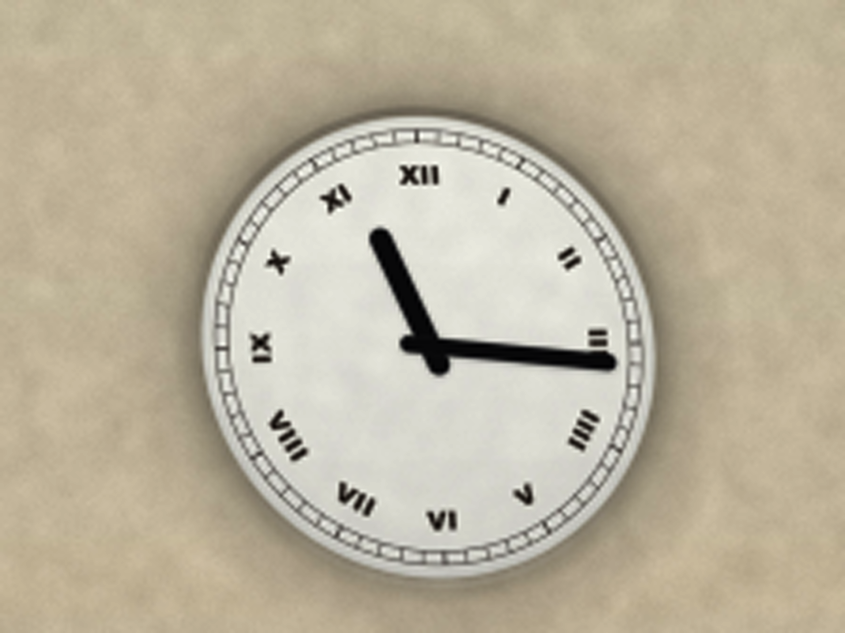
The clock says 11:16
